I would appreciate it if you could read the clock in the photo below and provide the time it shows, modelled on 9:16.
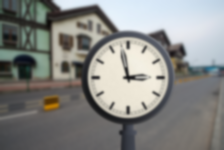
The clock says 2:58
